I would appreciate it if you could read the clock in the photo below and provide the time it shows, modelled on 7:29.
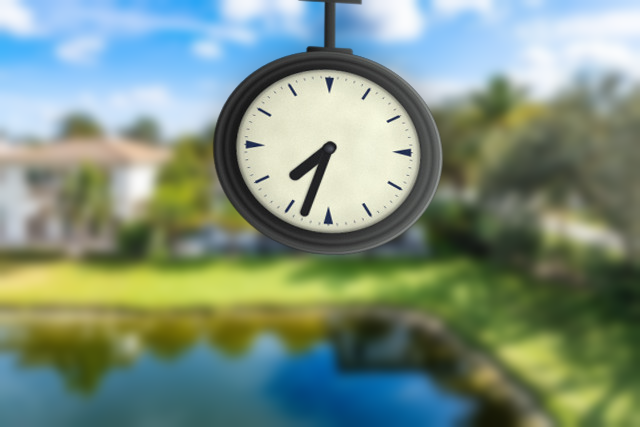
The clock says 7:33
